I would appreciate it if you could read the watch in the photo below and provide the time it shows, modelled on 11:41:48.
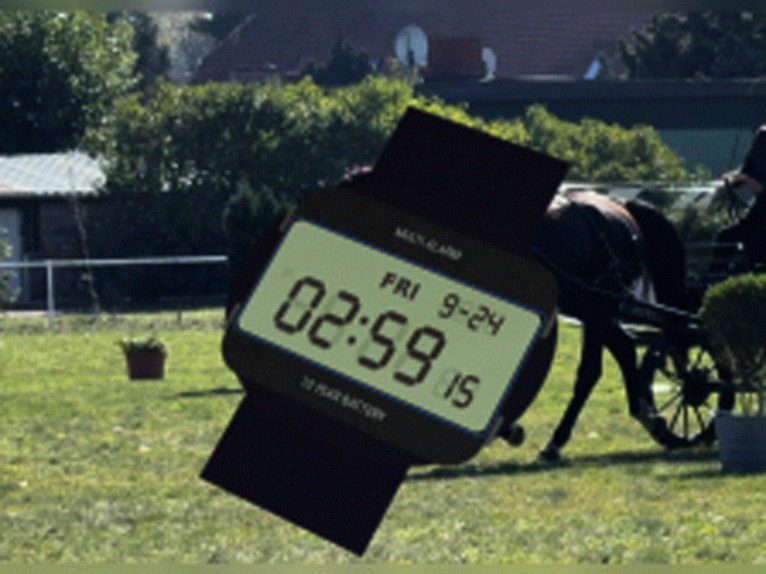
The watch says 2:59:15
